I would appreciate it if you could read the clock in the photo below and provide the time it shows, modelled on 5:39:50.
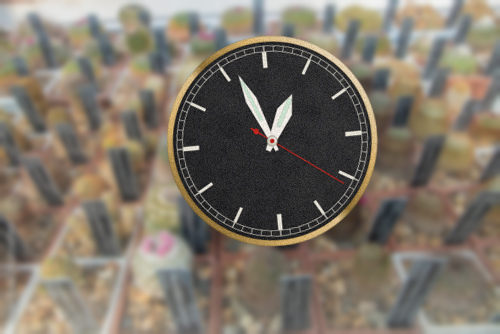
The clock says 12:56:21
